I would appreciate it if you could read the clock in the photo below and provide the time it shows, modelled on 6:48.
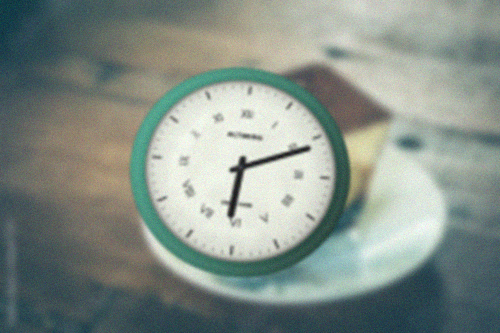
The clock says 6:11
